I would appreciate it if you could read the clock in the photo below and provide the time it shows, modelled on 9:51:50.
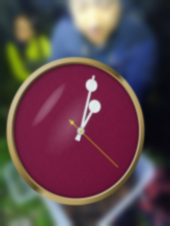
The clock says 1:02:22
